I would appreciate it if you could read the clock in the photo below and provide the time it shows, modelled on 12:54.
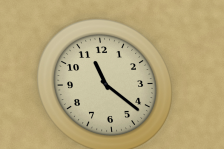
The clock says 11:22
